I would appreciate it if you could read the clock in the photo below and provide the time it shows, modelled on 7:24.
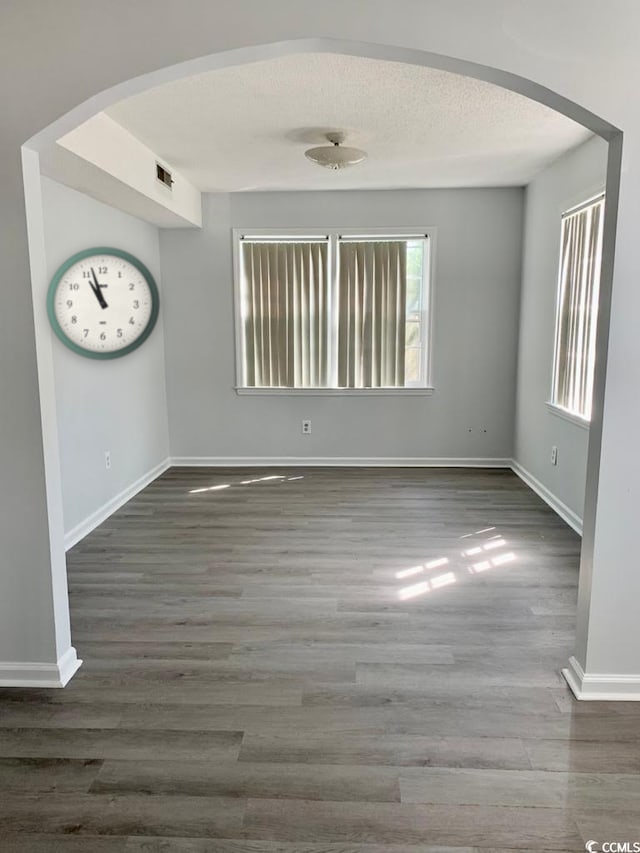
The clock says 10:57
